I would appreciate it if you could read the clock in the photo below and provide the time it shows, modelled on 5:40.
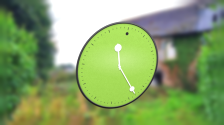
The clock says 11:23
